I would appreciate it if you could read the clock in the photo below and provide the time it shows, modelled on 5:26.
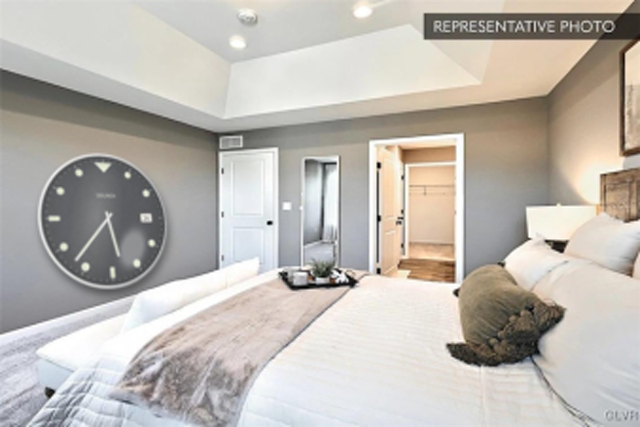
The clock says 5:37
